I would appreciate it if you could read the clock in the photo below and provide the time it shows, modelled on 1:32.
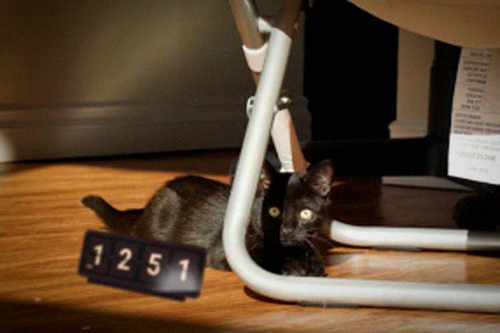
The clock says 12:51
